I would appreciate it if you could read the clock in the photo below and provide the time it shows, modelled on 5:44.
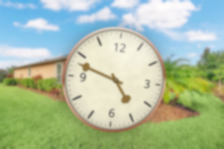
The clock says 4:48
